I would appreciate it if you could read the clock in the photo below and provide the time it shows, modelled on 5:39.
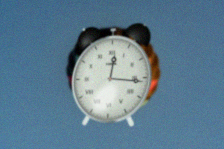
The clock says 12:16
